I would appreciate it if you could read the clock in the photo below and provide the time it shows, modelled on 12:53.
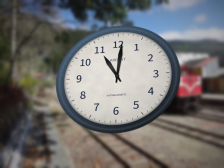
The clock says 11:01
